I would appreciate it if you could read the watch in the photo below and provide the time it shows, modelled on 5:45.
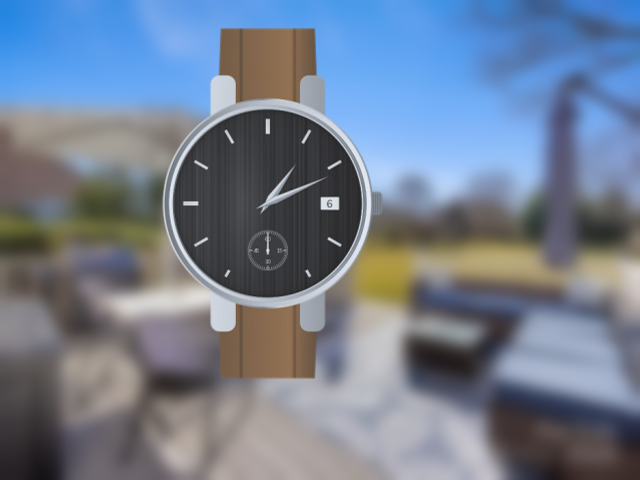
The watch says 1:11
